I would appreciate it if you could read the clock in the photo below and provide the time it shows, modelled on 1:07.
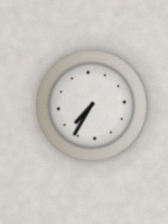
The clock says 7:36
